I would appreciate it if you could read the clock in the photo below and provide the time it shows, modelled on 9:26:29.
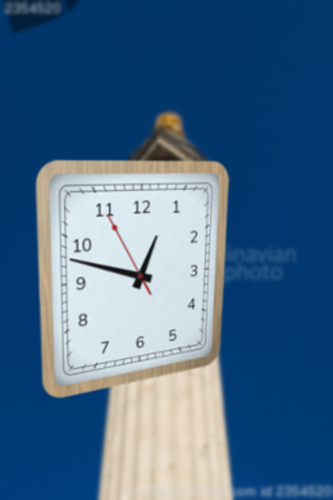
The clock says 12:47:55
